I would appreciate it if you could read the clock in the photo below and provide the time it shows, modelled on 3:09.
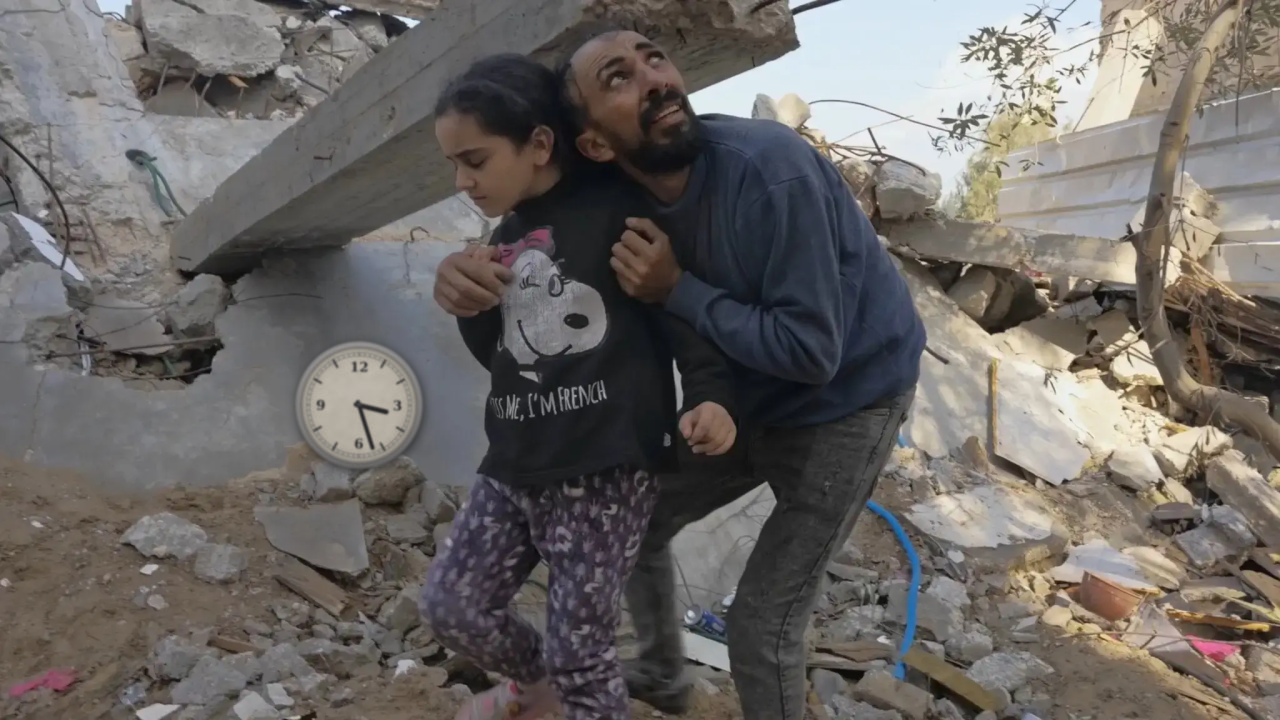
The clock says 3:27
